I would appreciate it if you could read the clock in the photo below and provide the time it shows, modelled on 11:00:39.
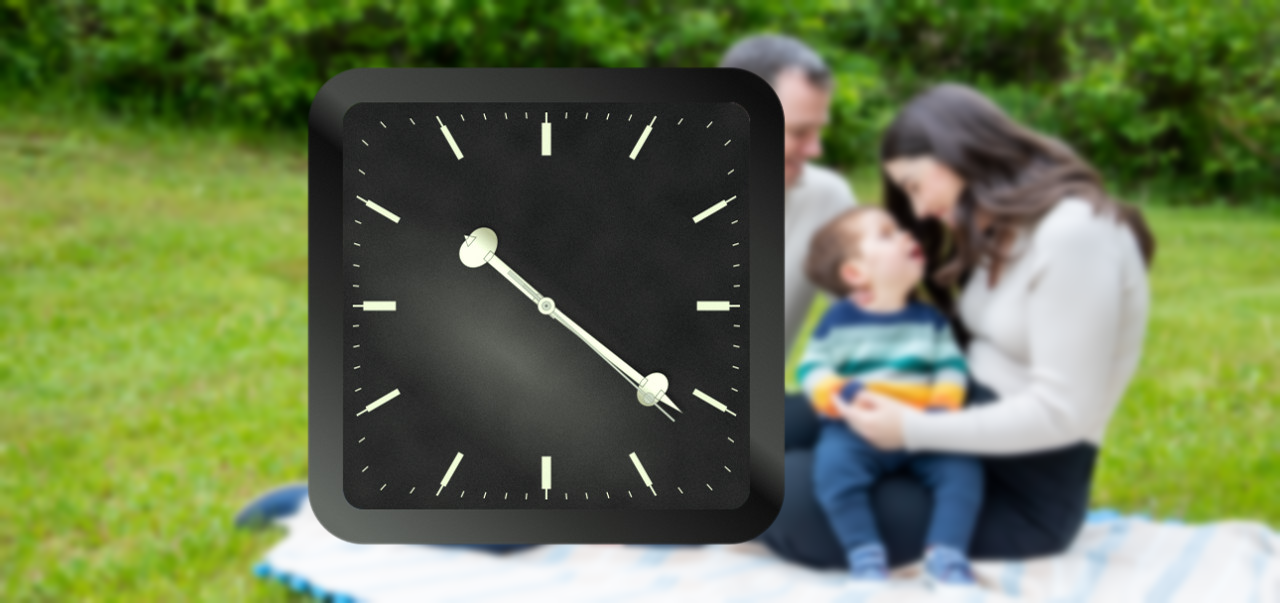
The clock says 10:21:22
